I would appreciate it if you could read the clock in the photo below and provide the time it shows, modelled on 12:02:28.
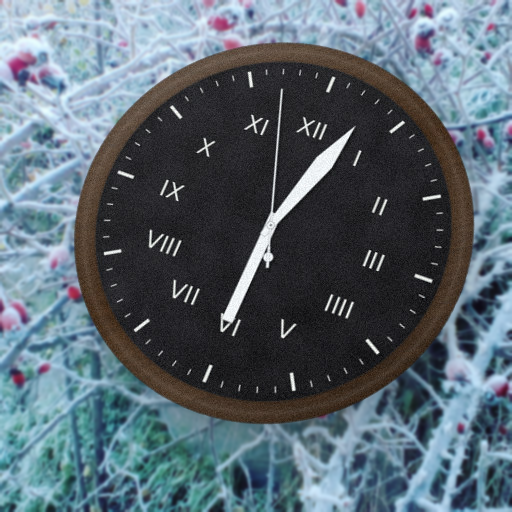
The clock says 6:02:57
